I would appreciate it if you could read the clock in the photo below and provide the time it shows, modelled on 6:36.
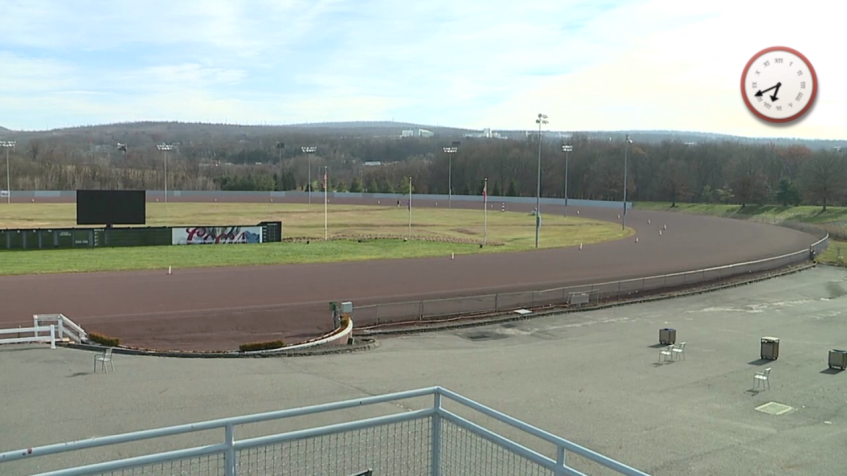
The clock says 6:41
